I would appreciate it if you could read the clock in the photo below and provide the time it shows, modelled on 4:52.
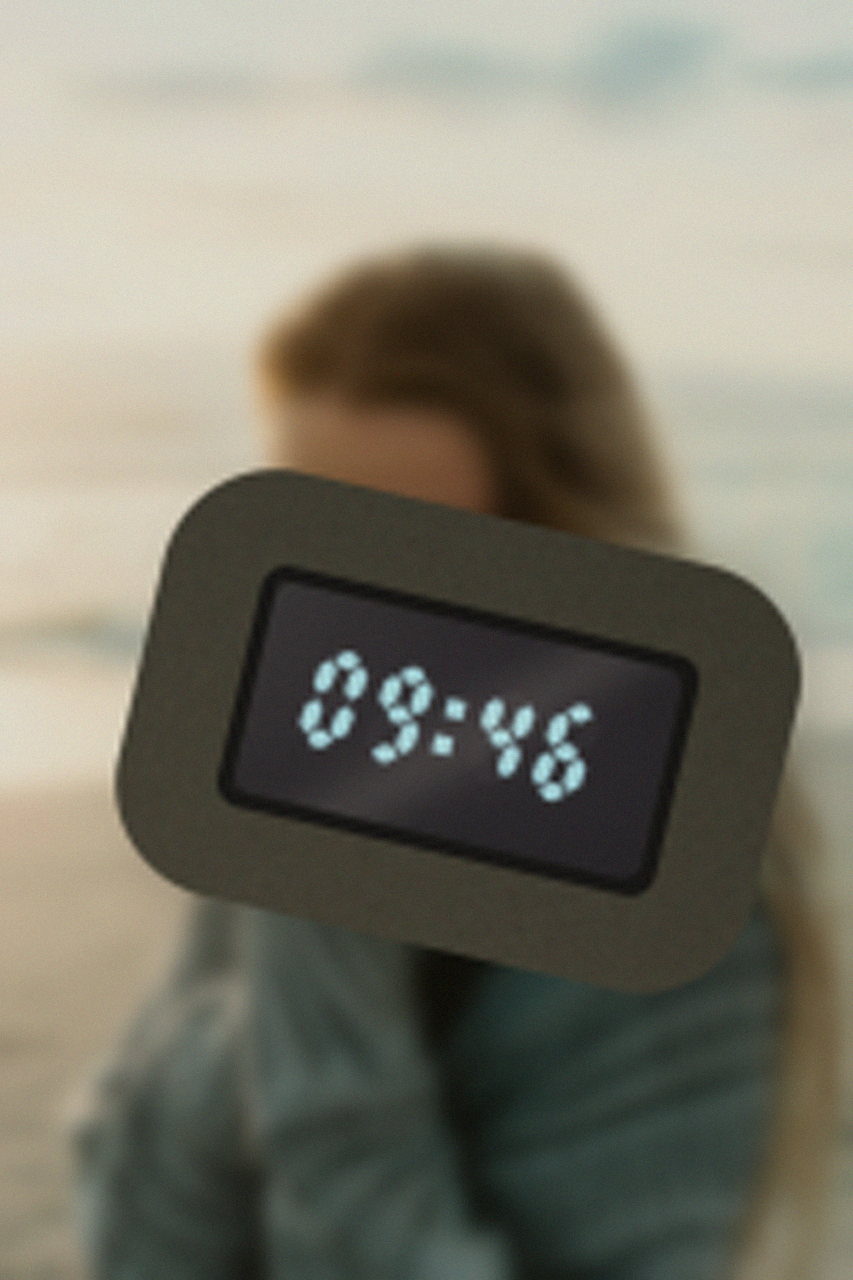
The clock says 9:46
